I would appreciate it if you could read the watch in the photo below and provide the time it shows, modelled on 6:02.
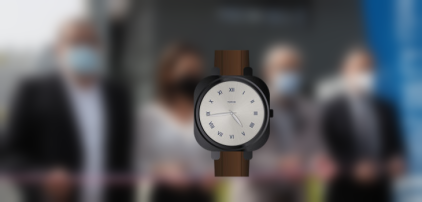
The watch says 4:44
